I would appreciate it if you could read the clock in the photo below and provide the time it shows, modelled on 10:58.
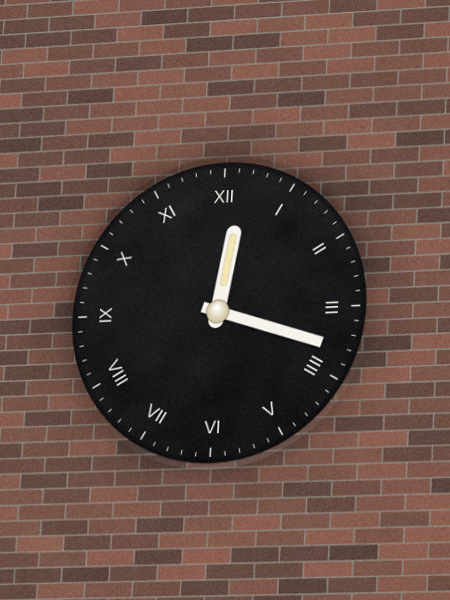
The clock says 12:18
